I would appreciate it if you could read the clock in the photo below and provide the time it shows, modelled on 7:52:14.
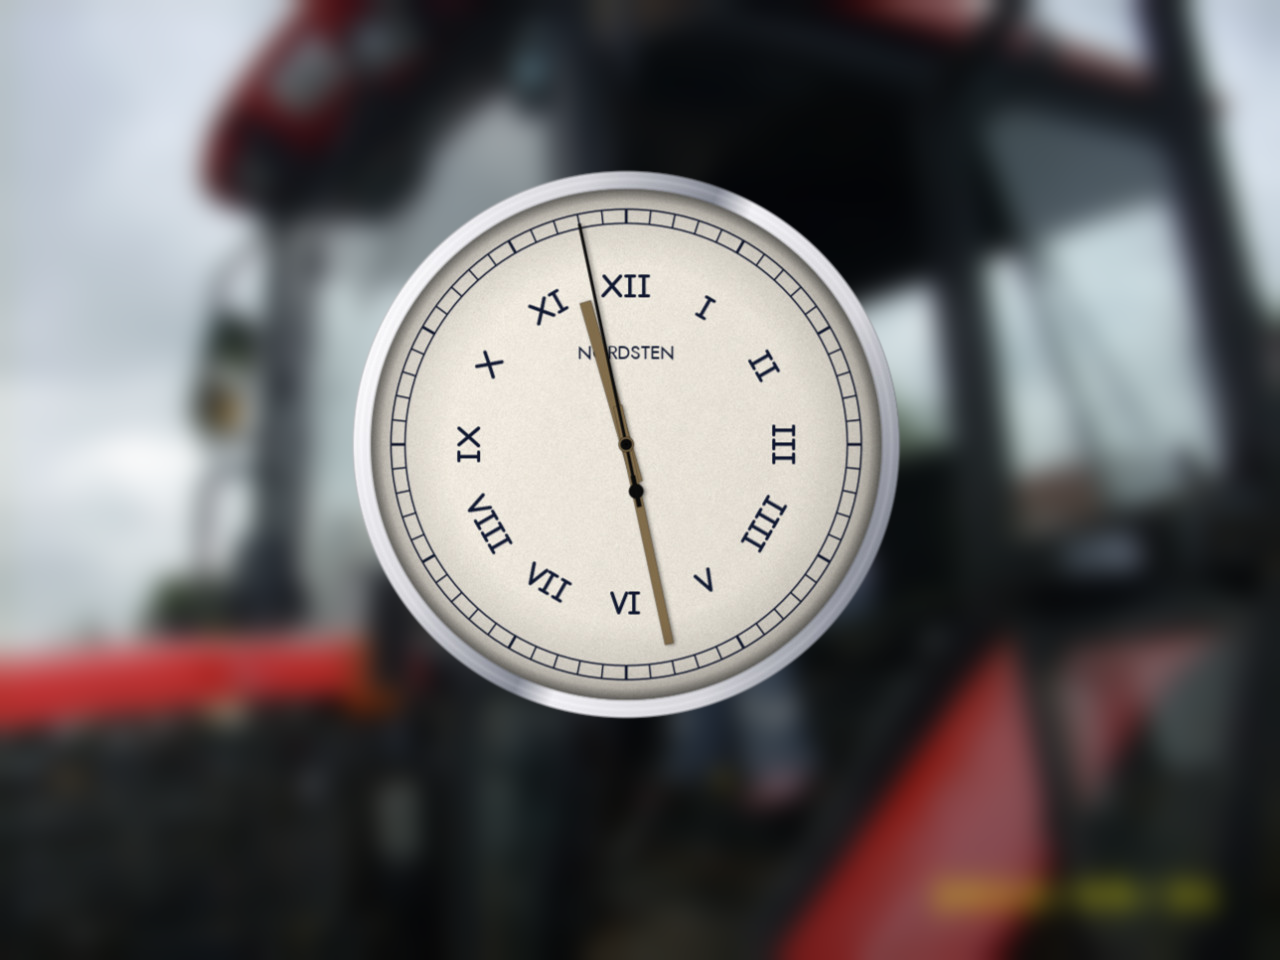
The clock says 11:27:58
